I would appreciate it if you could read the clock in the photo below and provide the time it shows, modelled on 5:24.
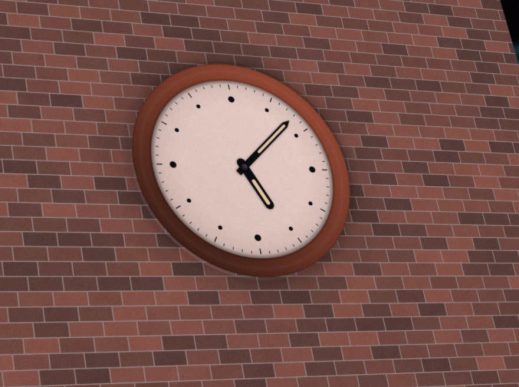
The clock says 5:08
